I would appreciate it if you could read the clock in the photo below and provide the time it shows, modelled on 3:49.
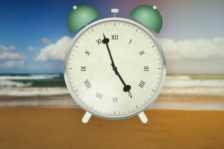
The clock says 4:57
